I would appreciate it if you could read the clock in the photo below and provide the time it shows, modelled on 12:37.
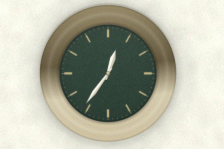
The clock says 12:36
